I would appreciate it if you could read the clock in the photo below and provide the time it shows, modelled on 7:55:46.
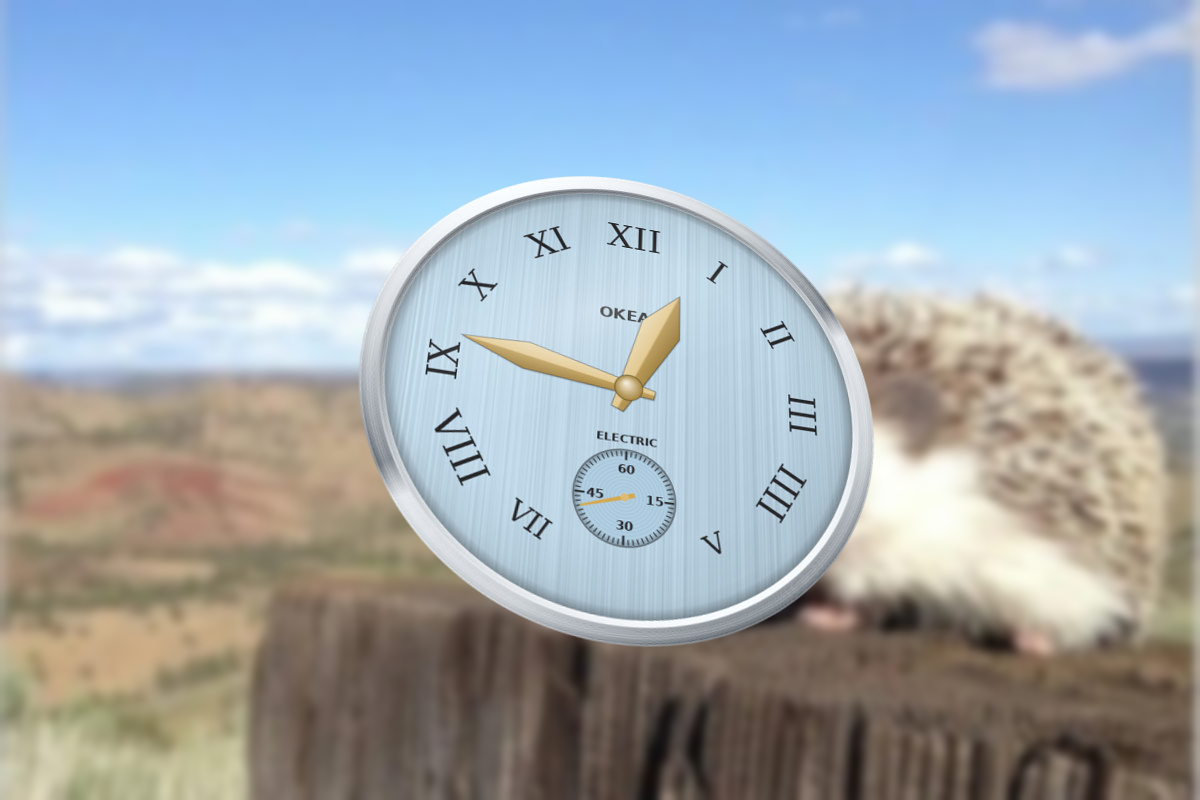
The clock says 12:46:42
